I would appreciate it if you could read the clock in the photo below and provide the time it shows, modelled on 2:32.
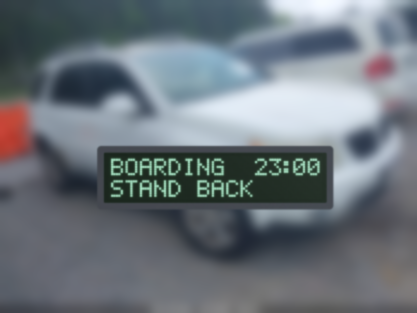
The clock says 23:00
